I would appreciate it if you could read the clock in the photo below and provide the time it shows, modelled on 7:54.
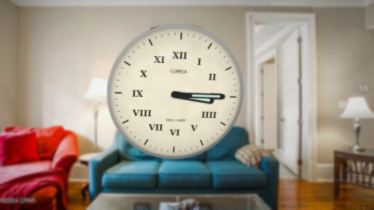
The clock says 3:15
